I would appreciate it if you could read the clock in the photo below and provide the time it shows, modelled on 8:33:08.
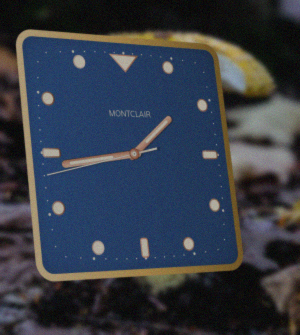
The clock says 1:43:43
